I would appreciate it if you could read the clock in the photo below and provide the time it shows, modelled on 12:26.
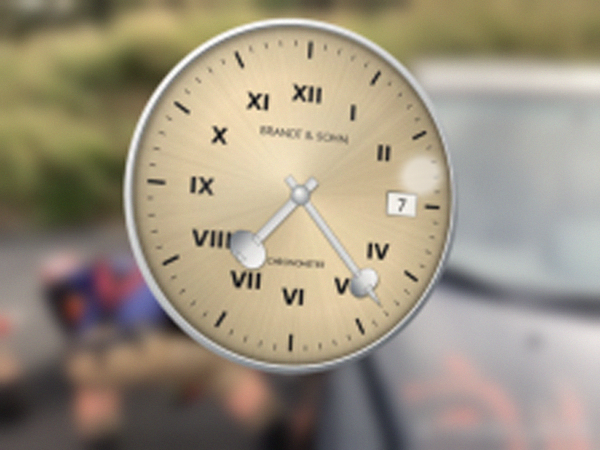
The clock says 7:23
